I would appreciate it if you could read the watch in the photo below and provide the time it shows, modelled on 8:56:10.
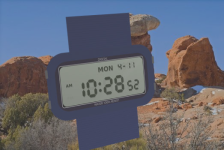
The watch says 10:28:52
